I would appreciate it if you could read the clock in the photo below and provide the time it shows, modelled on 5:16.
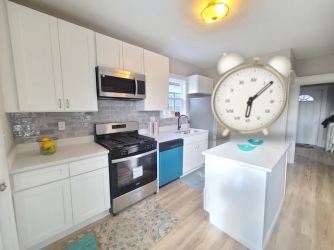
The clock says 6:07
